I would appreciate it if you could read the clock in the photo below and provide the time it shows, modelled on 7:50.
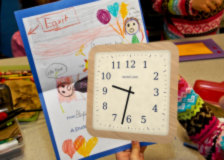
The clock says 9:32
